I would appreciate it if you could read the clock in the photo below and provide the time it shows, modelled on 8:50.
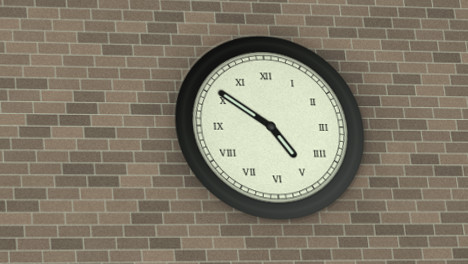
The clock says 4:51
